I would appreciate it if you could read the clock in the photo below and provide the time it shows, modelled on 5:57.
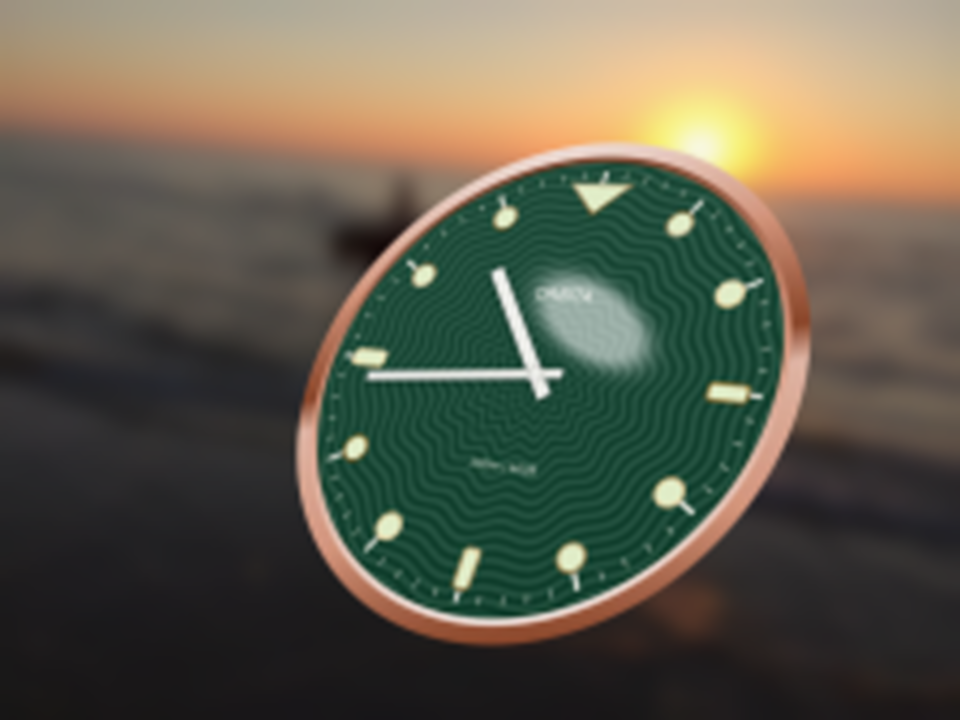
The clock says 10:44
